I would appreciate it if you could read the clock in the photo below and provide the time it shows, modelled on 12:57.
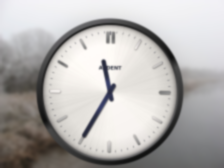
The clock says 11:35
